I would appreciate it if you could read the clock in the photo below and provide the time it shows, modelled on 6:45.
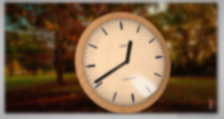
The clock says 12:41
